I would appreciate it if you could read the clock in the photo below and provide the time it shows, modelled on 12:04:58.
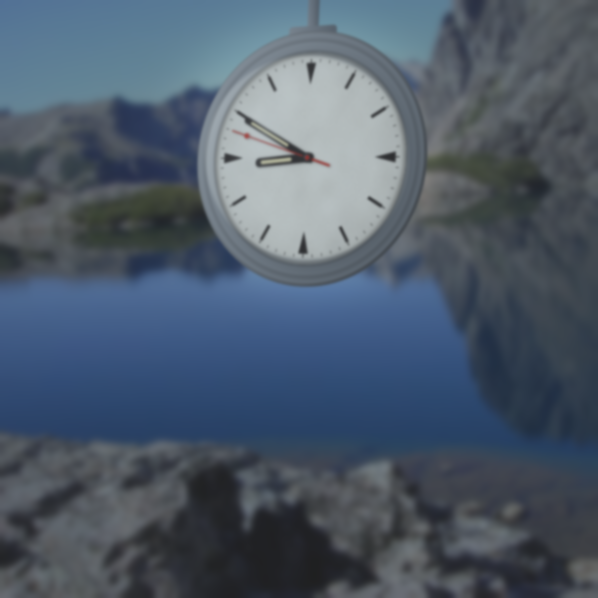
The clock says 8:49:48
